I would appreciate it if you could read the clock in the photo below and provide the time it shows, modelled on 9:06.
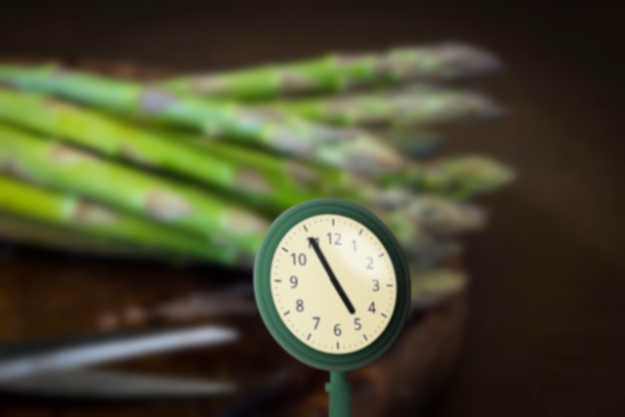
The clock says 4:55
